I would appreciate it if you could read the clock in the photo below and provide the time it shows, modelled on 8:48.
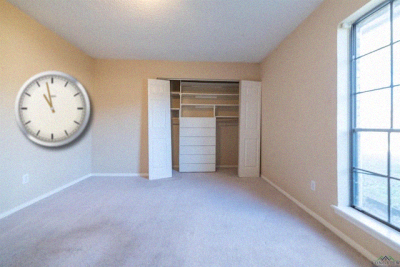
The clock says 10:58
